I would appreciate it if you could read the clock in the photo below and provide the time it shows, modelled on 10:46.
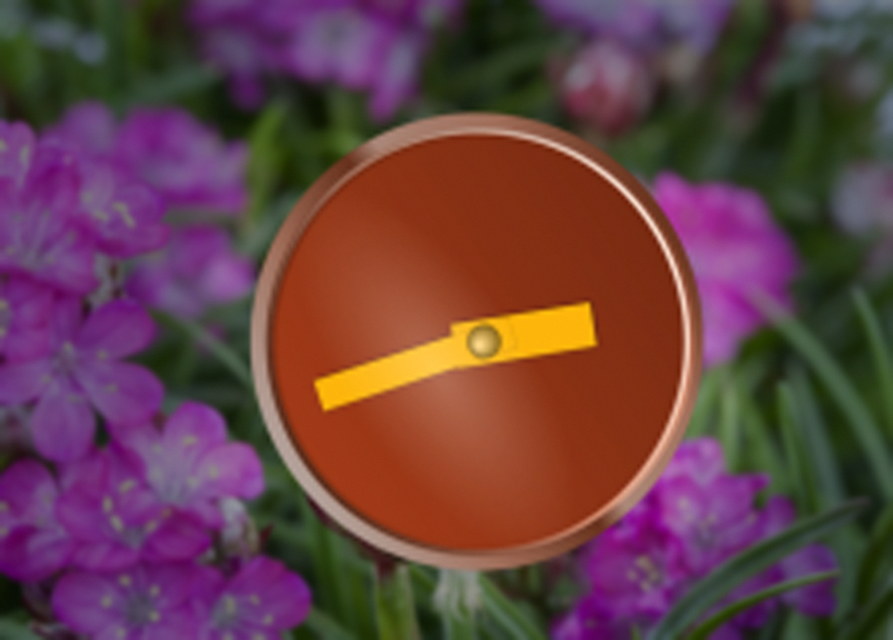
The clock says 2:42
